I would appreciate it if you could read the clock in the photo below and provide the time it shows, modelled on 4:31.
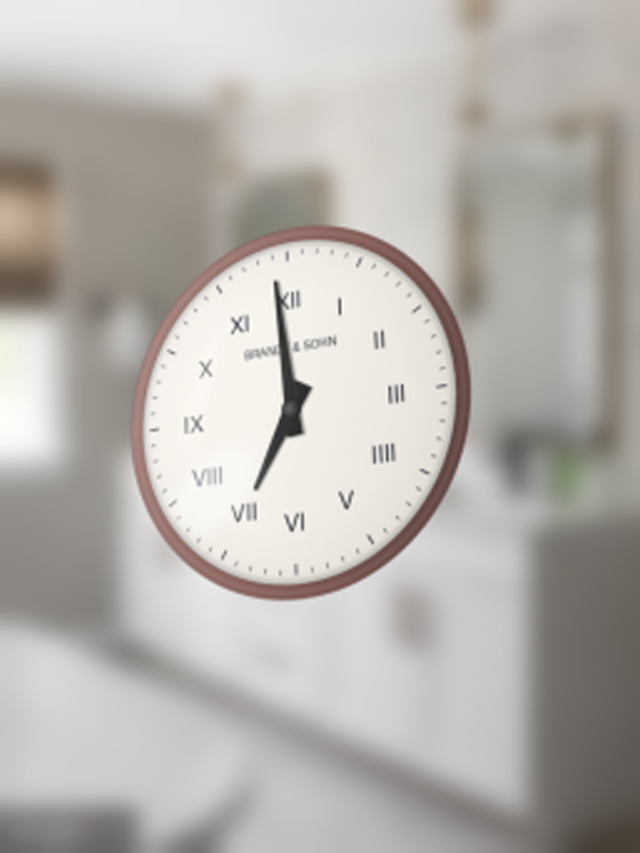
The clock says 6:59
